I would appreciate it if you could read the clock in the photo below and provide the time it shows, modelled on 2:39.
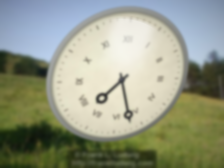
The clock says 7:27
